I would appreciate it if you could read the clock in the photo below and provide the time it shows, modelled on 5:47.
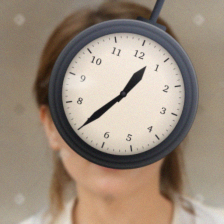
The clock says 12:35
